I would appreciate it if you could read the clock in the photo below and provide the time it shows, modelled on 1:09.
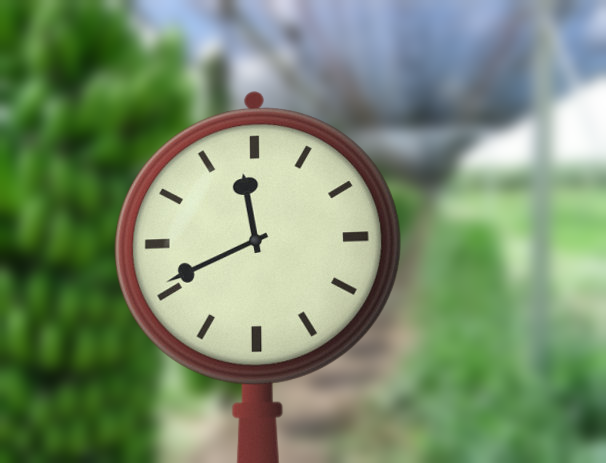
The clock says 11:41
